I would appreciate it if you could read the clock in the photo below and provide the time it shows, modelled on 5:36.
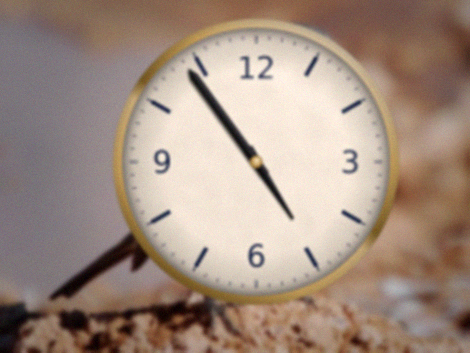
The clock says 4:54
